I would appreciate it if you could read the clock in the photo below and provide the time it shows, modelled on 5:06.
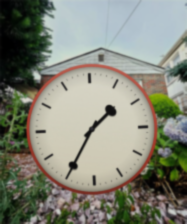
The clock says 1:35
